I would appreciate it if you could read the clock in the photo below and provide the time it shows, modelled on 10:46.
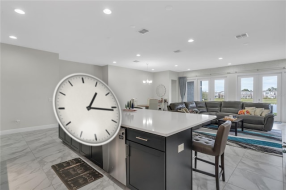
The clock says 1:16
